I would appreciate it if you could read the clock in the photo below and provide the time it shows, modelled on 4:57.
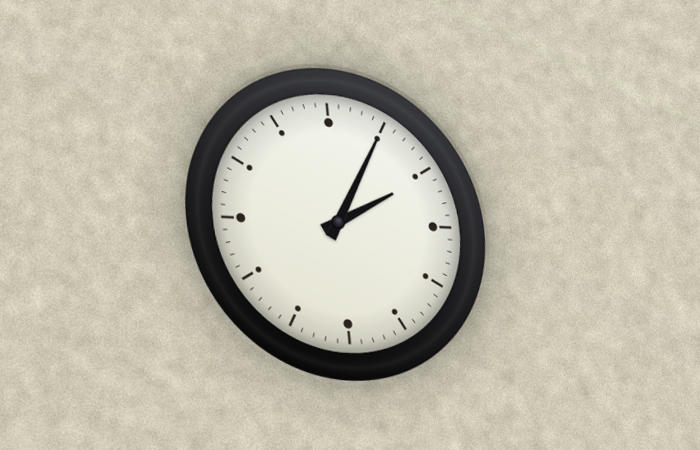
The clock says 2:05
